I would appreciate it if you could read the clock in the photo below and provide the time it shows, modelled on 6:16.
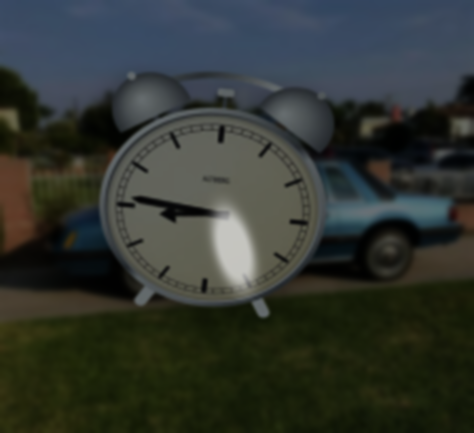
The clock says 8:46
